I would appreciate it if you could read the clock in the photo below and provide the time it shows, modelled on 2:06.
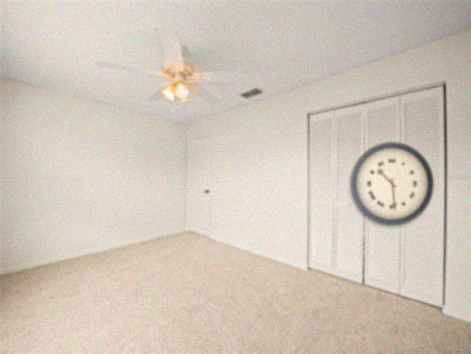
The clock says 10:29
